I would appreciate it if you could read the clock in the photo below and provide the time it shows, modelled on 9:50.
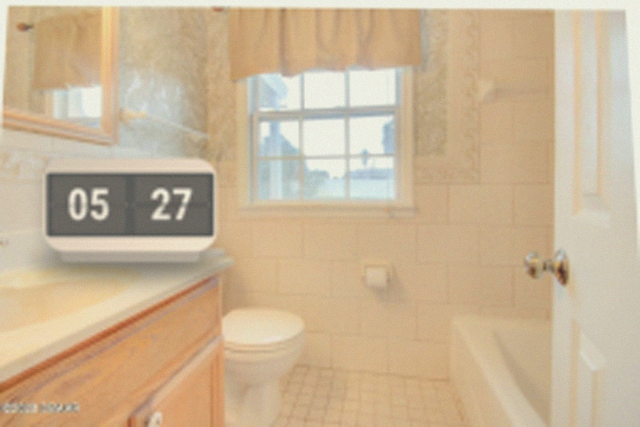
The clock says 5:27
